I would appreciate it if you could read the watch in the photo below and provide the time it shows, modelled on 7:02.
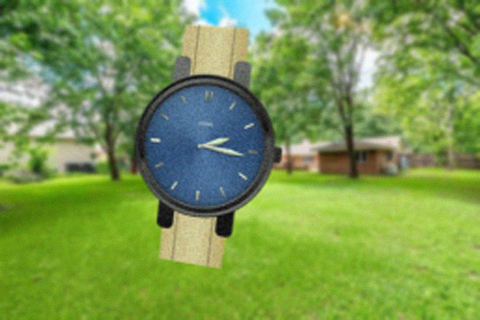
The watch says 2:16
